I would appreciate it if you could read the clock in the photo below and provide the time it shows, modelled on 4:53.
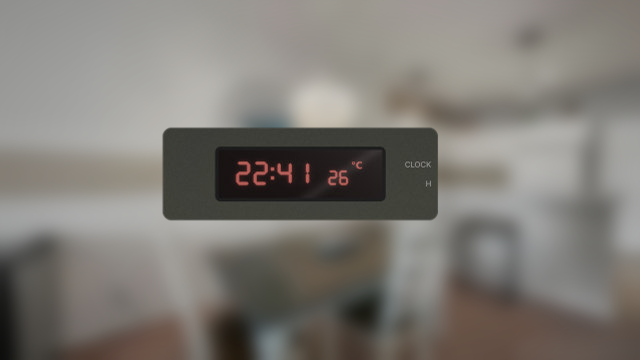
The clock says 22:41
